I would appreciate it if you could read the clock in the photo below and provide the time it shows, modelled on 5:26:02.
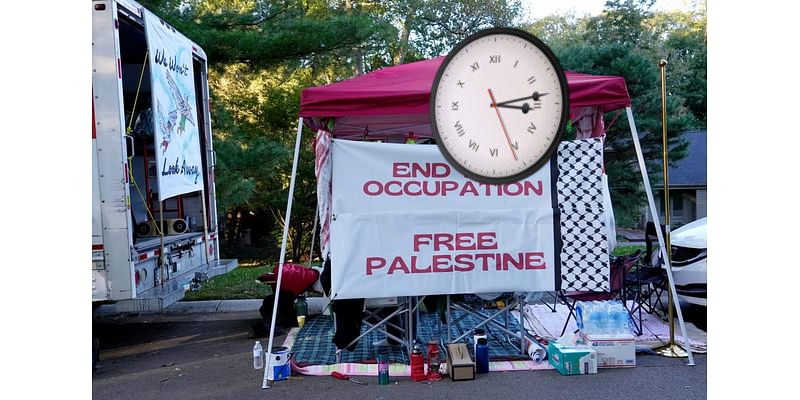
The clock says 3:13:26
